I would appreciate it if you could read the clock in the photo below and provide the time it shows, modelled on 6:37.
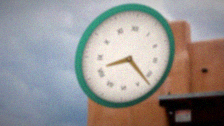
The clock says 8:22
